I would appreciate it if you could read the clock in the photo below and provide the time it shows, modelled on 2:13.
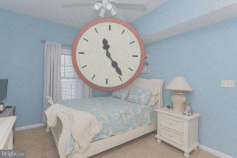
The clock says 11:24
